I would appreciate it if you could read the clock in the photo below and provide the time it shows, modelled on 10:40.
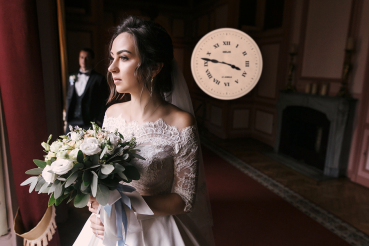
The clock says 3:47
